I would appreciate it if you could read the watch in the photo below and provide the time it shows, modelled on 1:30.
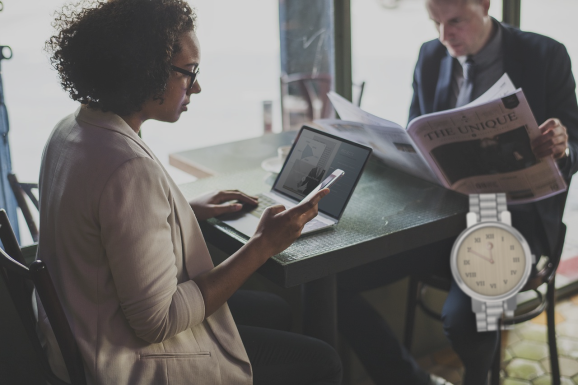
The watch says 11:50
